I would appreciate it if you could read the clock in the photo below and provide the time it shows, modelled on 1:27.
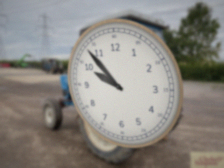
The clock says 9:53
